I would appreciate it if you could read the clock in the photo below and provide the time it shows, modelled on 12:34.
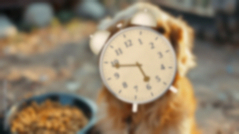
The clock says 5:49
